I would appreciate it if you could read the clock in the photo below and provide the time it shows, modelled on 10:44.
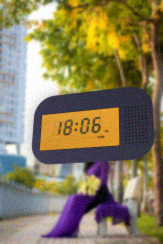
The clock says 18:06
